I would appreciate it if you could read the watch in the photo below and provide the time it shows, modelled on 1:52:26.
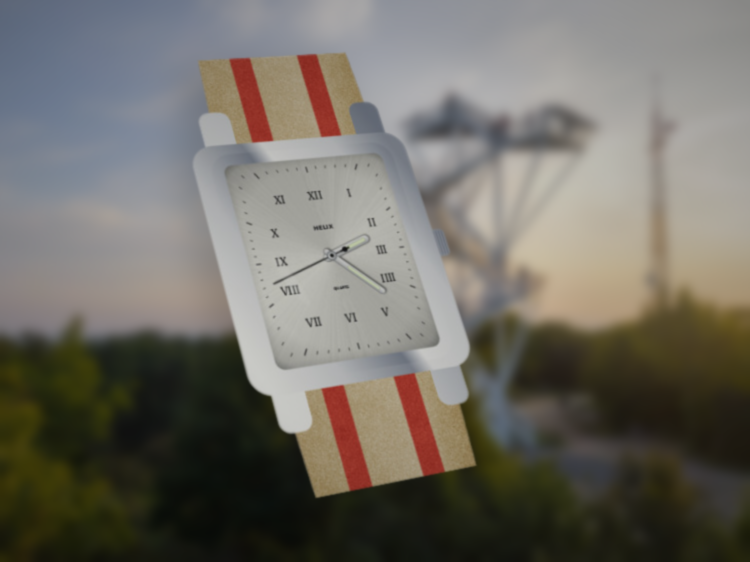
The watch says 2:22:42
